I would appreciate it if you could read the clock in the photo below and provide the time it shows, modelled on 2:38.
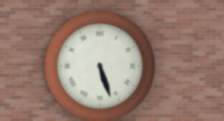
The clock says 5:27
